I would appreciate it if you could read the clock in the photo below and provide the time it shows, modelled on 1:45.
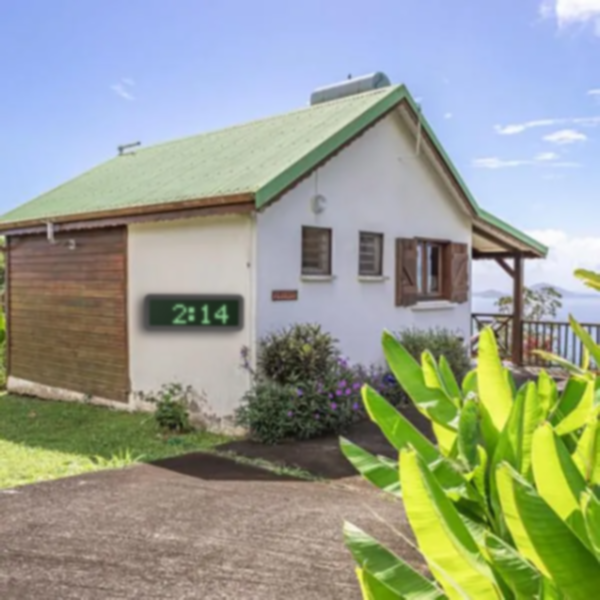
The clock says 2:14
